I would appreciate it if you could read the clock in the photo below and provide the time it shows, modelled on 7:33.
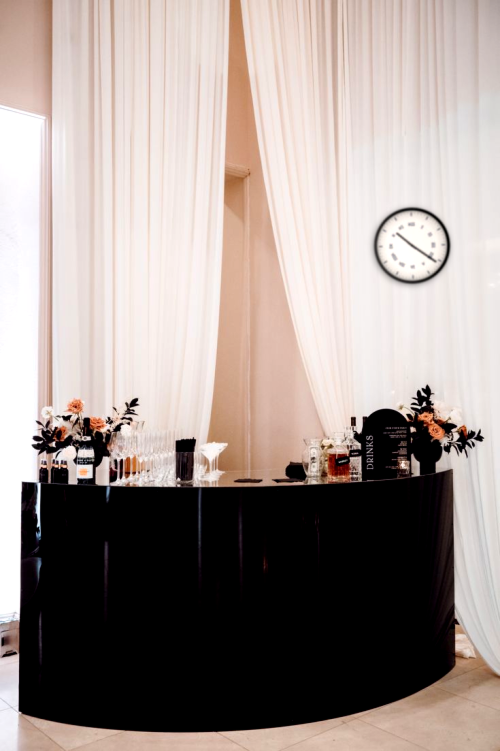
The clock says 10:21
